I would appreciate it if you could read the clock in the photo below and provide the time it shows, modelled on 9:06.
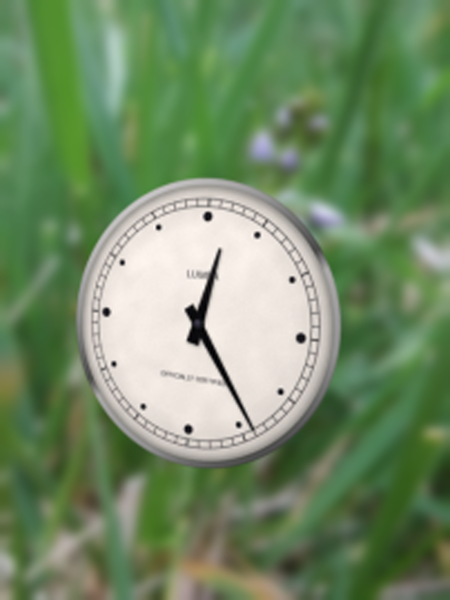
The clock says 12:24
